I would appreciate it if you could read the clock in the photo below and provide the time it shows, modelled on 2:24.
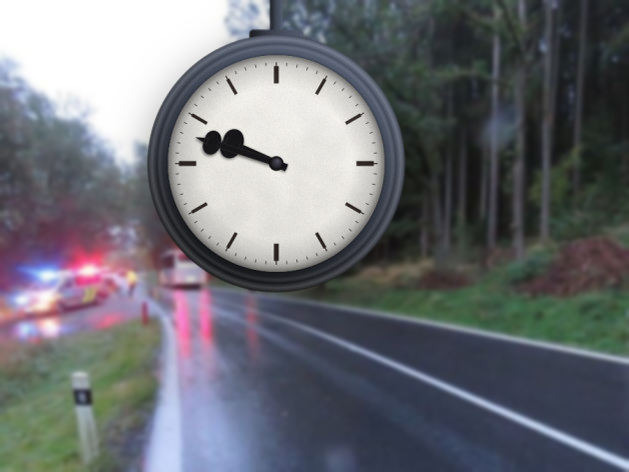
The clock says 9:48
